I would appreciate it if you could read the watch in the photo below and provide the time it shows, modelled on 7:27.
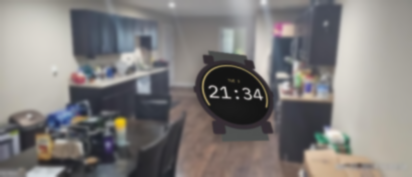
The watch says 21:34
